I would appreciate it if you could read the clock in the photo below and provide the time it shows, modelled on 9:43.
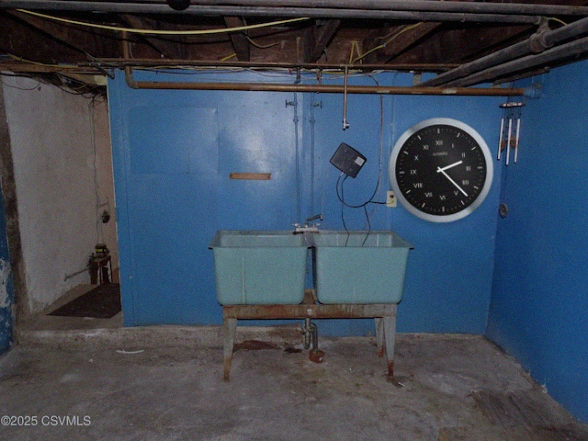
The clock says 2:23
